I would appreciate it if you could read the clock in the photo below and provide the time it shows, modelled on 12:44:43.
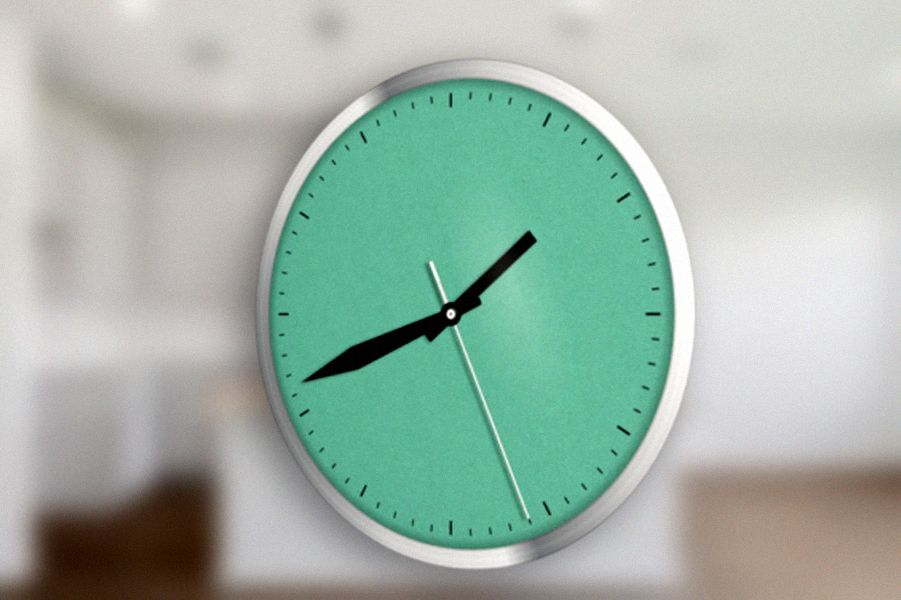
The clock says 1:41:26
